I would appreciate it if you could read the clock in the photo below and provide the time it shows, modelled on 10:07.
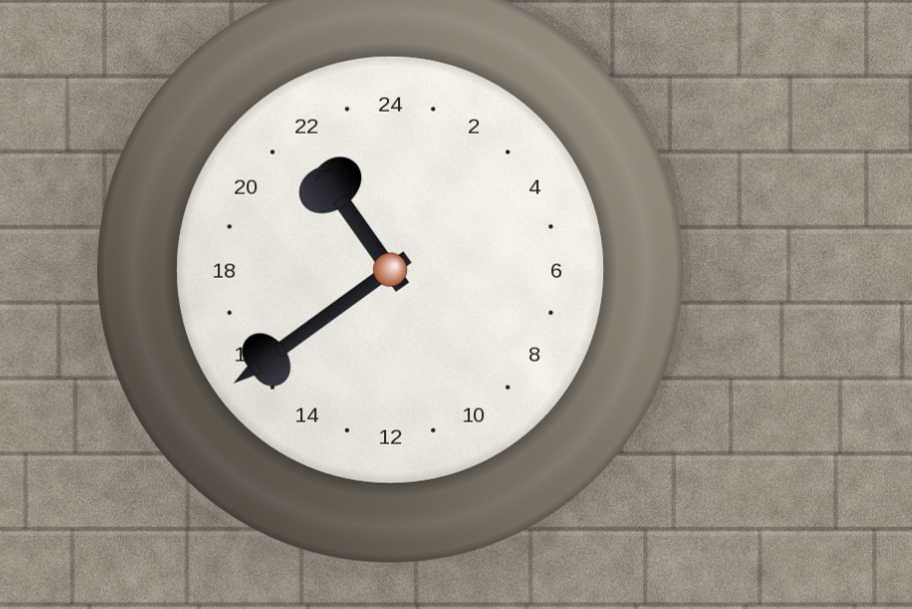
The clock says 21:39
